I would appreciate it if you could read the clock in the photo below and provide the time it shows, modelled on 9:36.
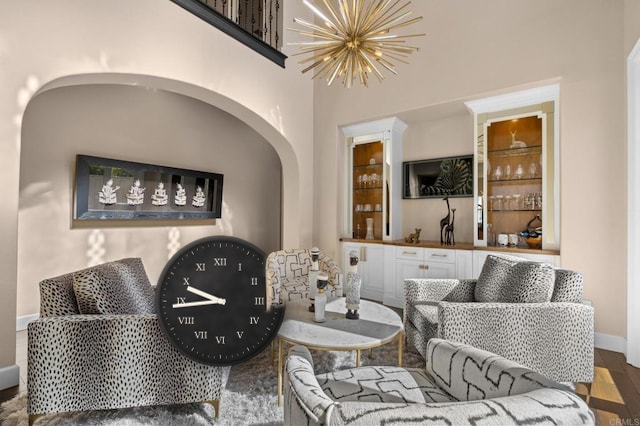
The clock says 9:44
